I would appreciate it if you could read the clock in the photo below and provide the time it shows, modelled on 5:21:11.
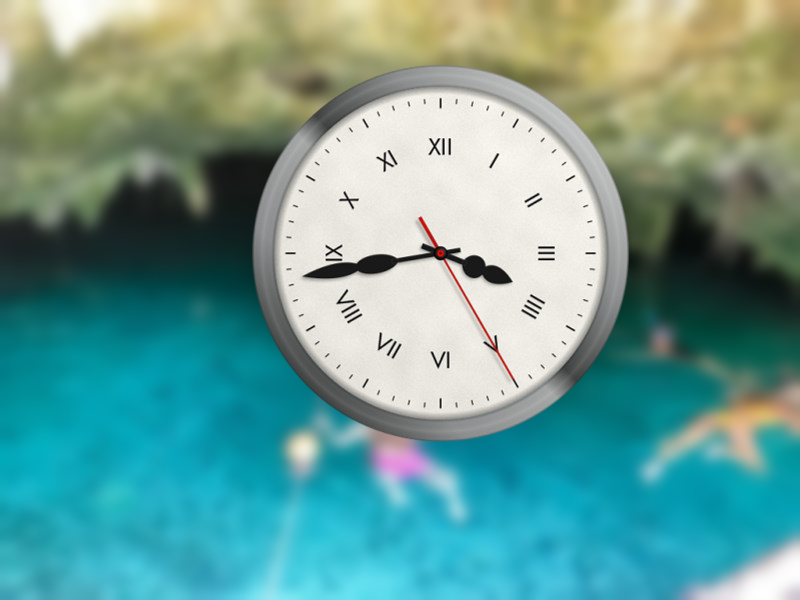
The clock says 3:43:25
